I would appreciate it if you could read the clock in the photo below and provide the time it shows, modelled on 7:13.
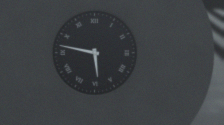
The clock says 5:47
